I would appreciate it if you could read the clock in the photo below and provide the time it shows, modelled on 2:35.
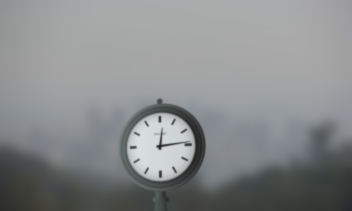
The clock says 12:14
